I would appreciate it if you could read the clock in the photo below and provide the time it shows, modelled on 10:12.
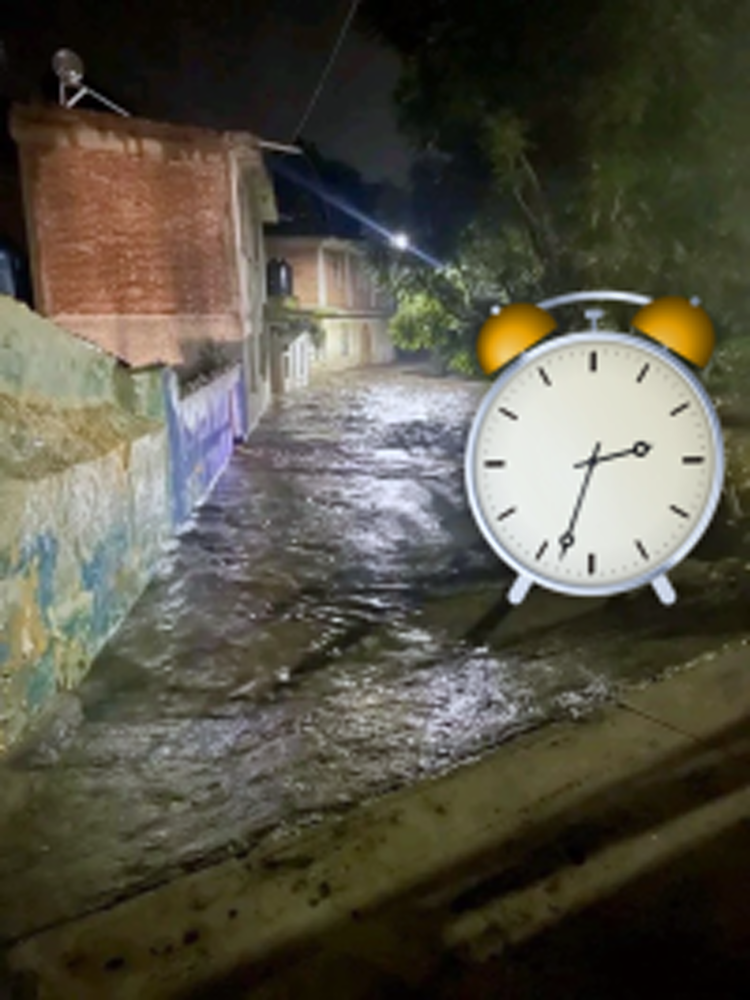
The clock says 2:33
